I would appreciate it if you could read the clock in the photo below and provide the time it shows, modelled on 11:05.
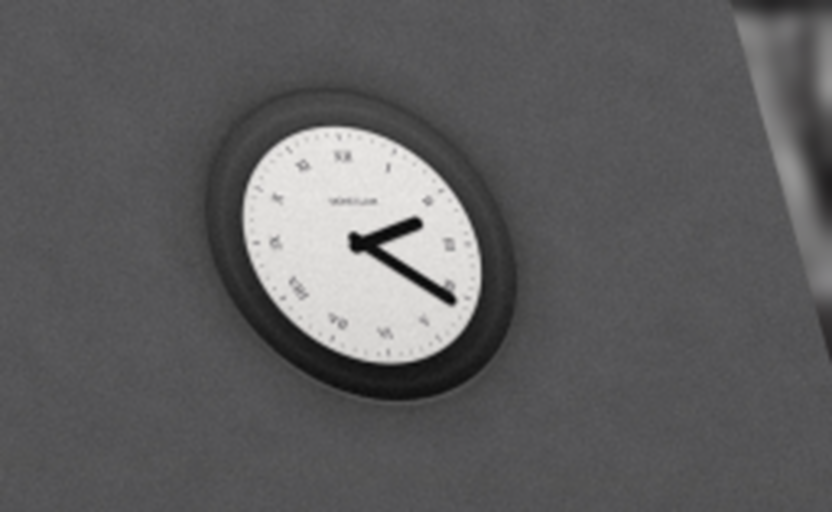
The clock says 2:21
